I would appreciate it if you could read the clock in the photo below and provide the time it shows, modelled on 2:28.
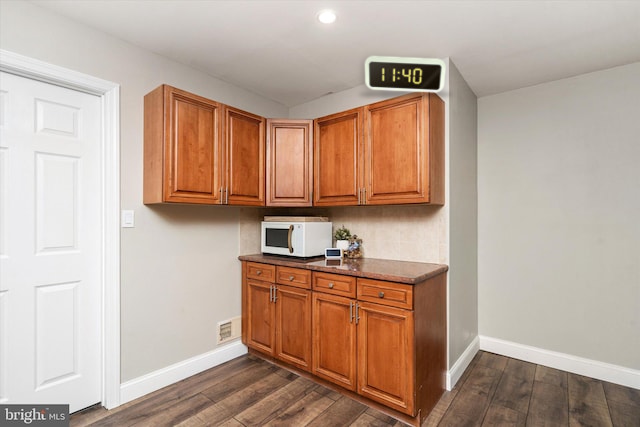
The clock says 11:40
